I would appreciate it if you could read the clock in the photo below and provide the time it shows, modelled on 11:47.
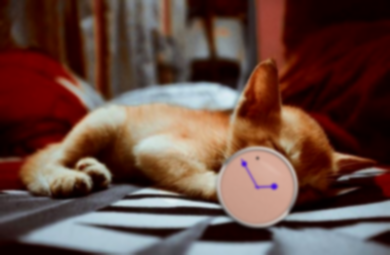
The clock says 2:55
